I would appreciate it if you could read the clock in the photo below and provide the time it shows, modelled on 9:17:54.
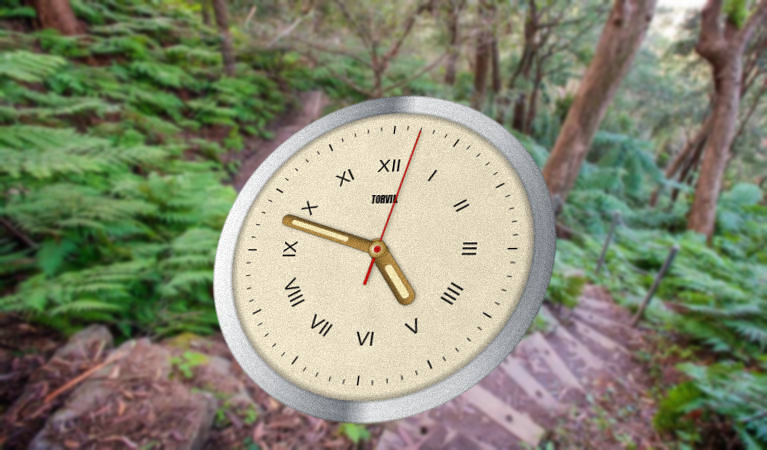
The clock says 4:48:02
